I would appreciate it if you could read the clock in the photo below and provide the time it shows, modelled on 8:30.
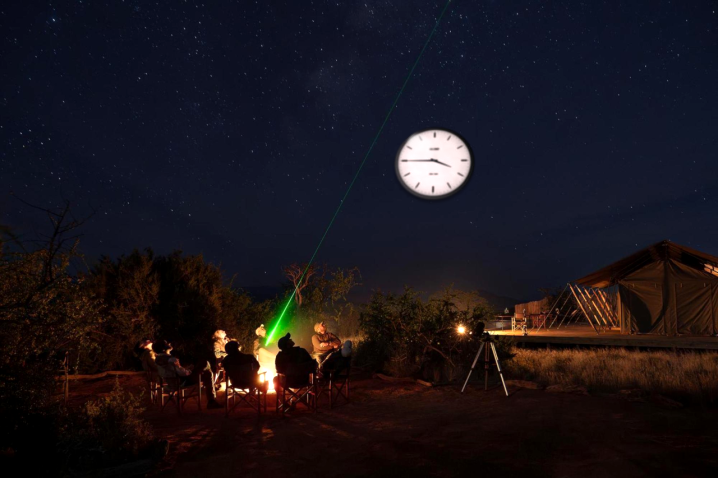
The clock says 3:45
